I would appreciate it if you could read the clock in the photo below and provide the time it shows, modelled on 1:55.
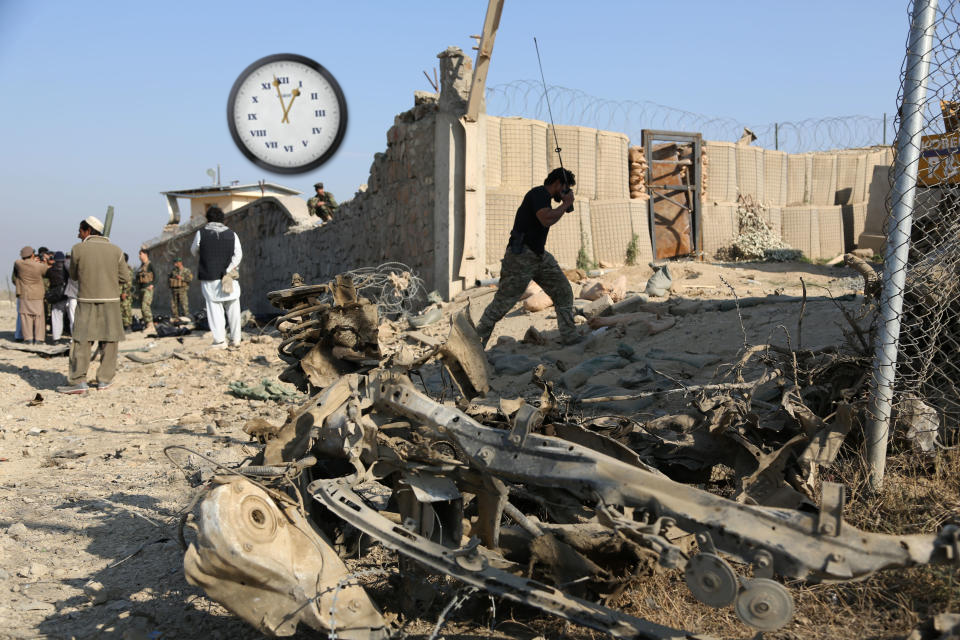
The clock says 12:58
